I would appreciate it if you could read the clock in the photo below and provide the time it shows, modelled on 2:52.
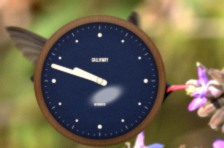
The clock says 9:48
